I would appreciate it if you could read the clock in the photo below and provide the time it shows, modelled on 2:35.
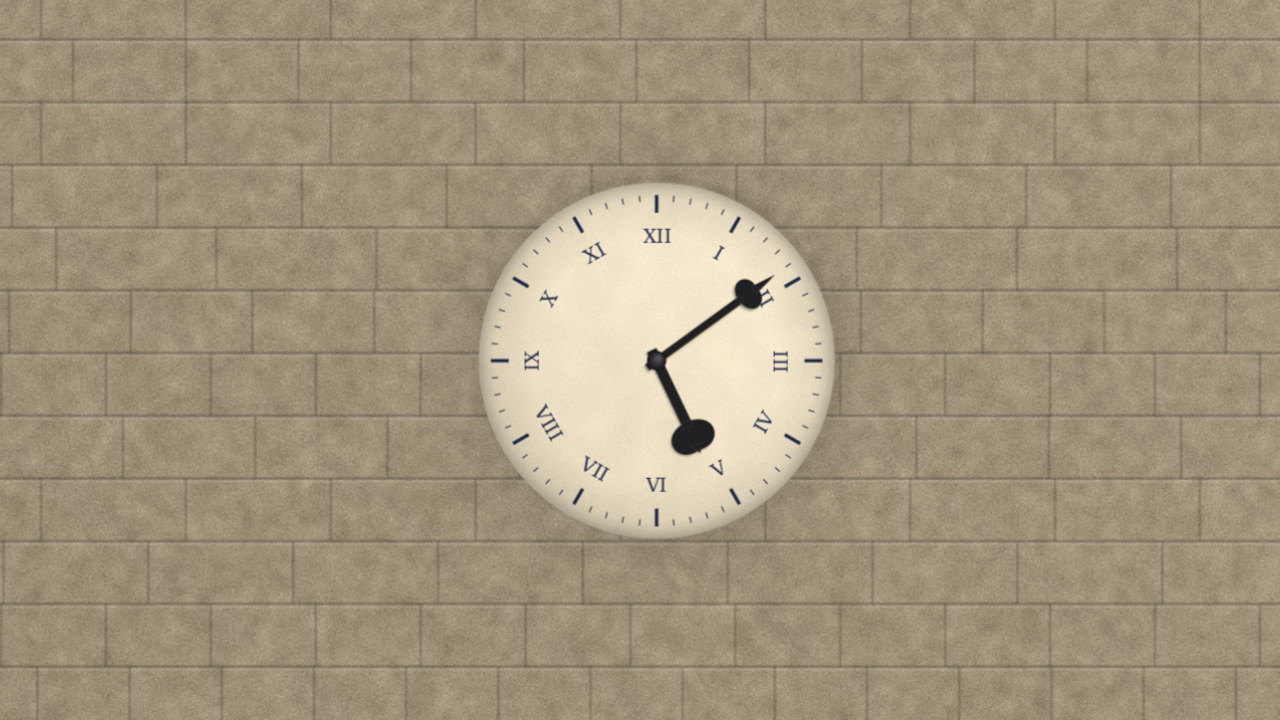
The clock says 5:09
